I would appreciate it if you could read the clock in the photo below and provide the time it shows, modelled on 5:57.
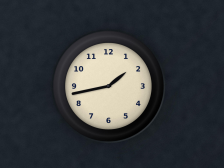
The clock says 1:43
